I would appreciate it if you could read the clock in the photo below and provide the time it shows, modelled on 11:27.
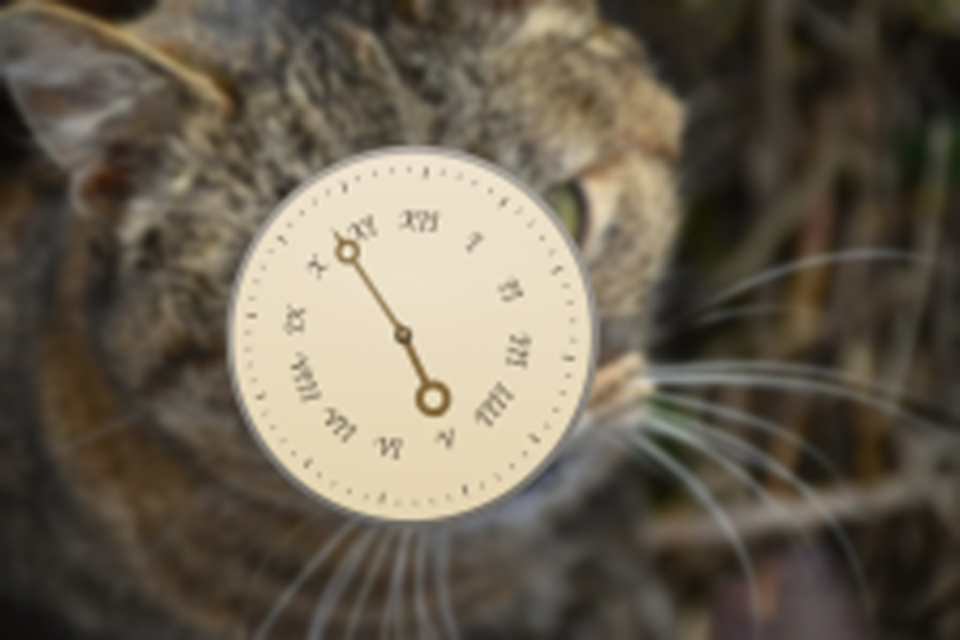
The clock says 4:53
